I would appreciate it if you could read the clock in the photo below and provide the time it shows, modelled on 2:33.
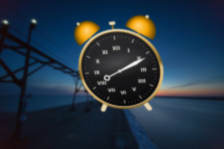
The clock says 8:11
